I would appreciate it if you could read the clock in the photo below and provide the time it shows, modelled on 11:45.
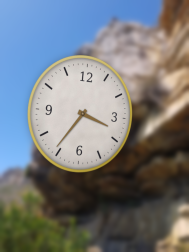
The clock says 3:36
